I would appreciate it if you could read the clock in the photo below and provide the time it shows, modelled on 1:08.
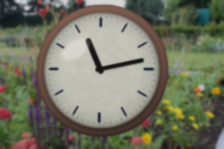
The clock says 11:13
